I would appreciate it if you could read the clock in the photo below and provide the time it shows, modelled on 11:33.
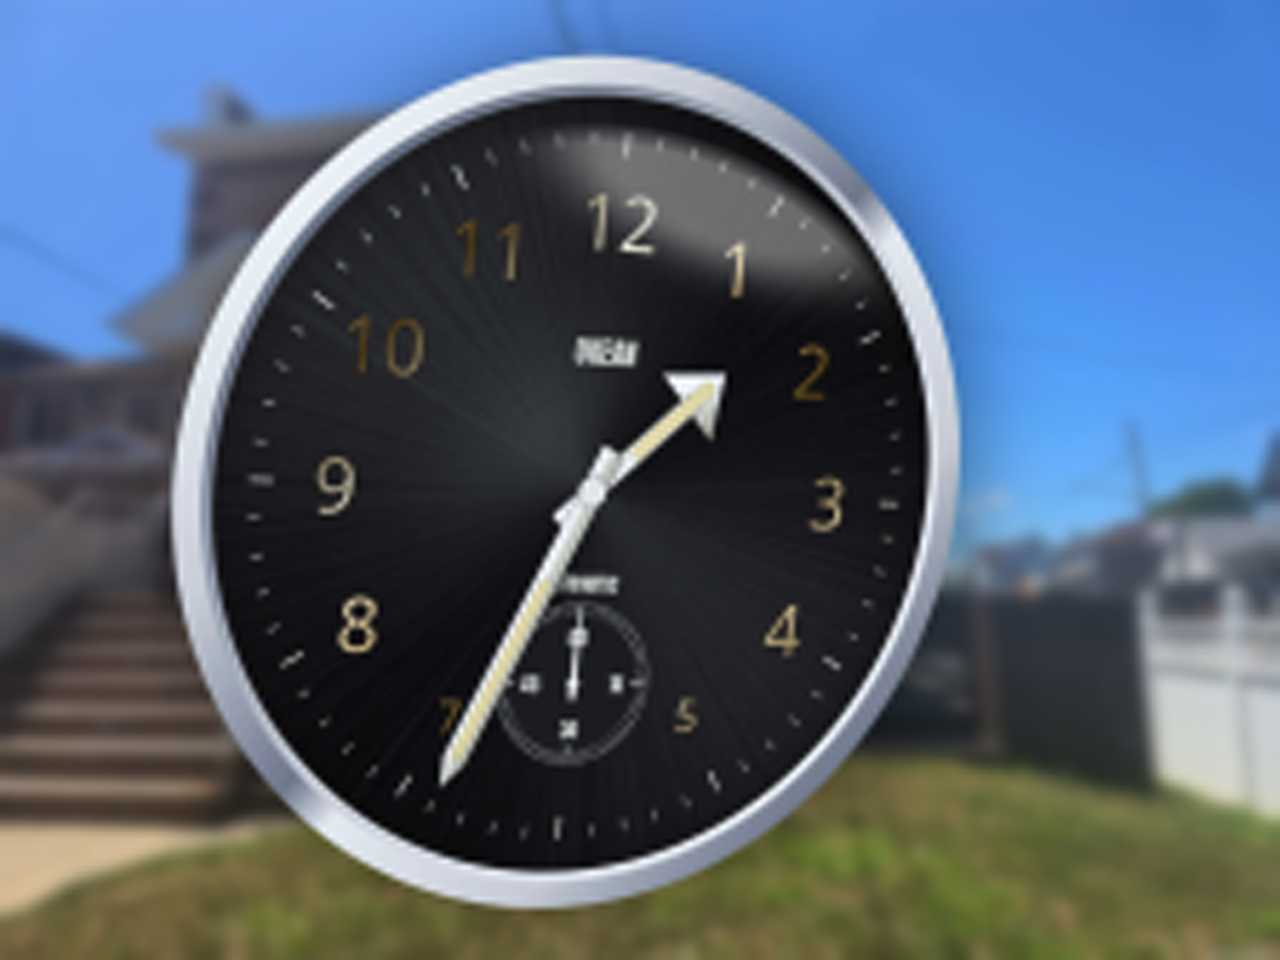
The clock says 1:34
